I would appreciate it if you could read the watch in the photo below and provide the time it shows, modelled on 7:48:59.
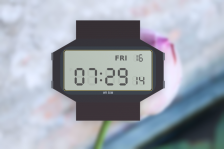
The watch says 7:29:14
